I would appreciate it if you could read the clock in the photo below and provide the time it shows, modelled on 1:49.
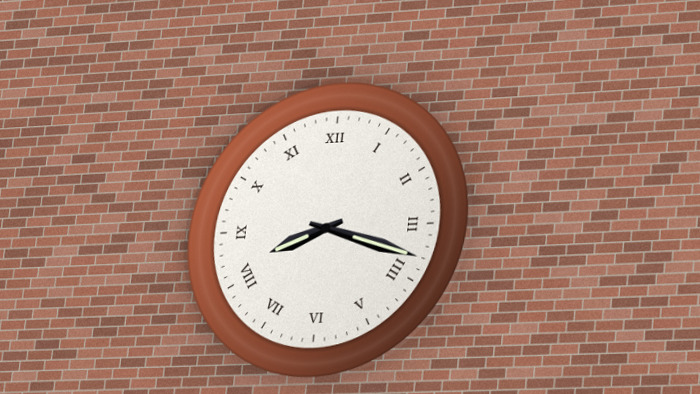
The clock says 8:18
